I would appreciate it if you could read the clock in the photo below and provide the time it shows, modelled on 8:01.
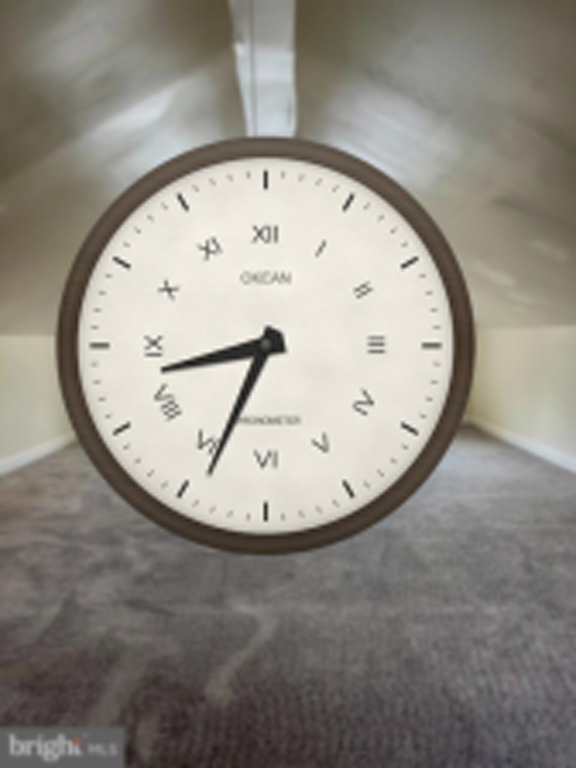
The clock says 8:34
